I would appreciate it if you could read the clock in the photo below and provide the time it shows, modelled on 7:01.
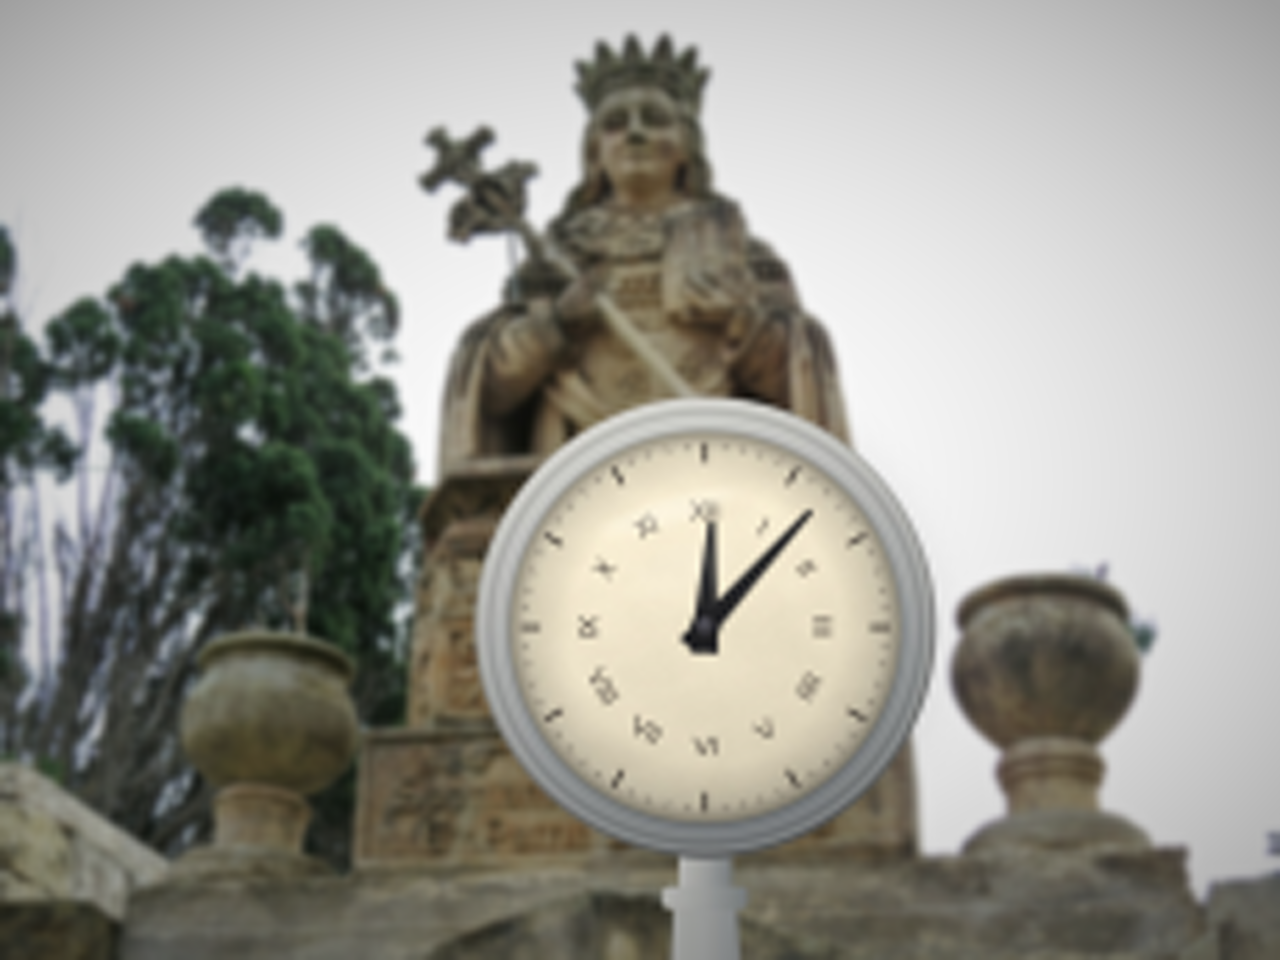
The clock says 12:07
